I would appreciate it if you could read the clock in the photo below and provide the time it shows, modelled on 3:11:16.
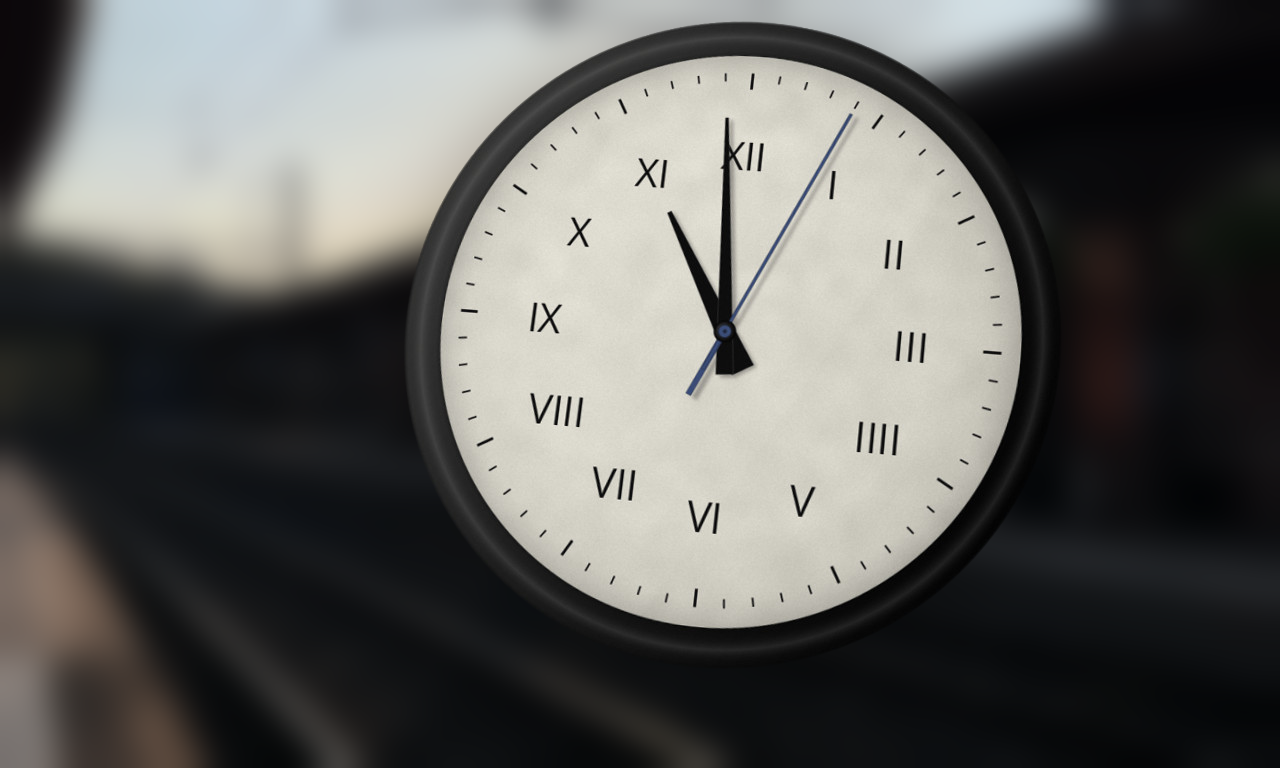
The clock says 10:59:04
